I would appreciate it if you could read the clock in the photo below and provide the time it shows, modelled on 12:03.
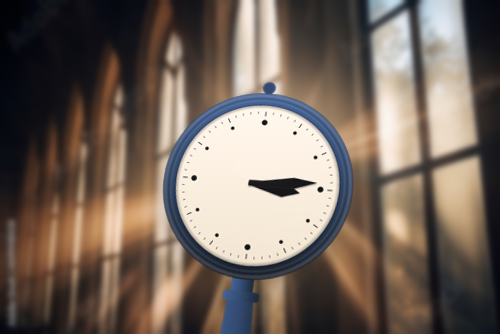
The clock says 3:14
